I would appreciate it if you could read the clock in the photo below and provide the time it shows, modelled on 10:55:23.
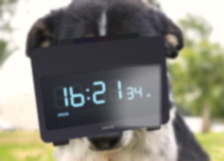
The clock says 16:21:34
